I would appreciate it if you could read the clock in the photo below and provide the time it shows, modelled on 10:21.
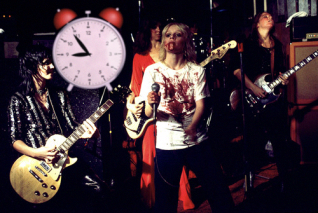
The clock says 8:54
